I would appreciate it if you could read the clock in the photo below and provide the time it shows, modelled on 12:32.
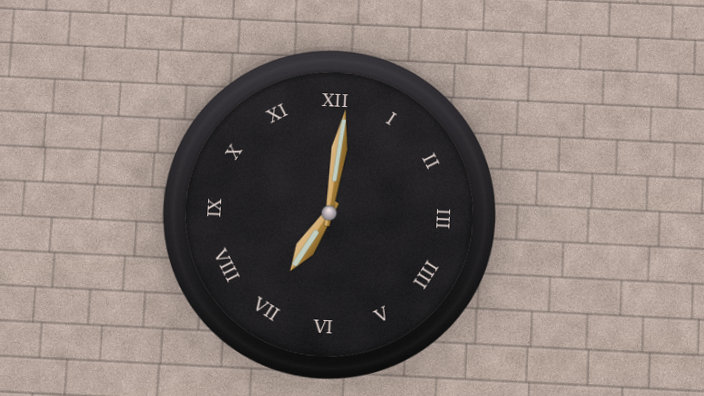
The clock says 7:01
